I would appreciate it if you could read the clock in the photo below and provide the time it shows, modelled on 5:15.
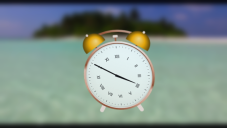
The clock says 3:50
